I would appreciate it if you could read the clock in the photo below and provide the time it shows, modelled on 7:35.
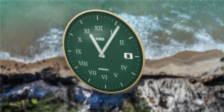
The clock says 11:06
